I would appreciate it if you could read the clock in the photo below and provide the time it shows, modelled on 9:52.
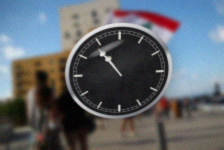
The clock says 10:54
